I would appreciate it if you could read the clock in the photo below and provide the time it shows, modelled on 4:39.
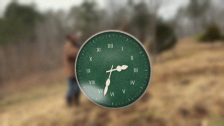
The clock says 2:33
